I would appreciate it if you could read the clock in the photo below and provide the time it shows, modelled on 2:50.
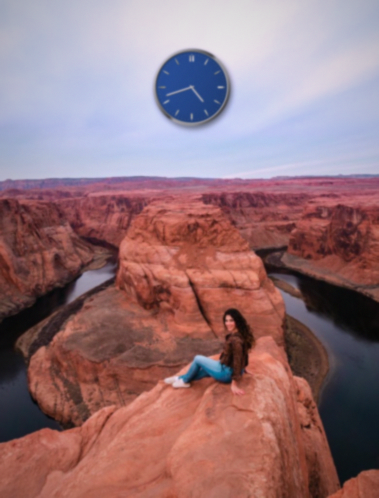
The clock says 4:42
